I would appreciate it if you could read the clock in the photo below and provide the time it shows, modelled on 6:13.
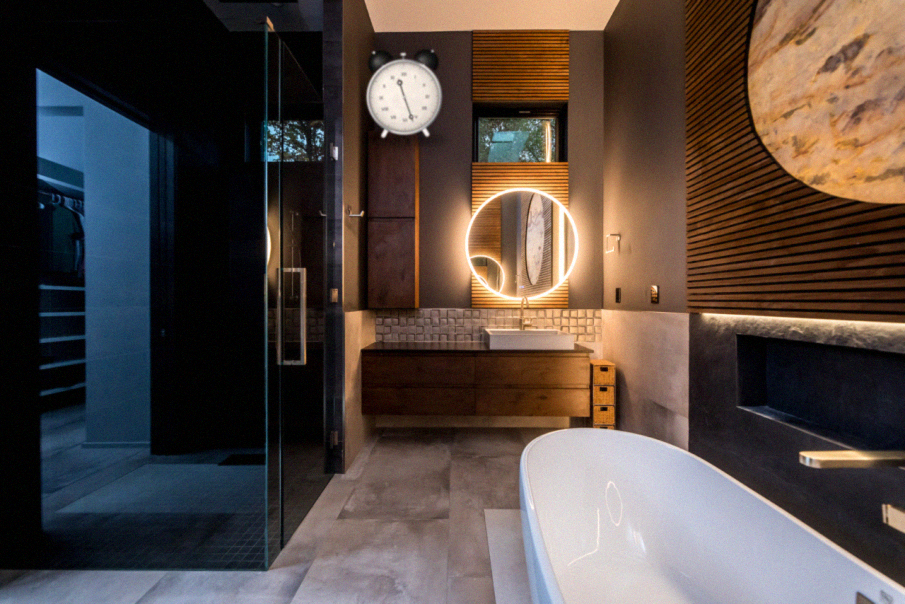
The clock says 11:27
